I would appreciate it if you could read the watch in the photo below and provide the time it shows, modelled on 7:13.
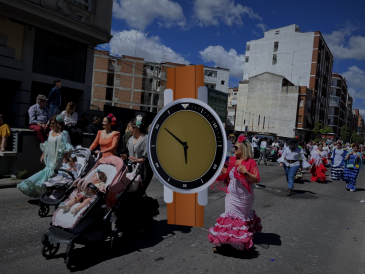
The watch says 5:51
